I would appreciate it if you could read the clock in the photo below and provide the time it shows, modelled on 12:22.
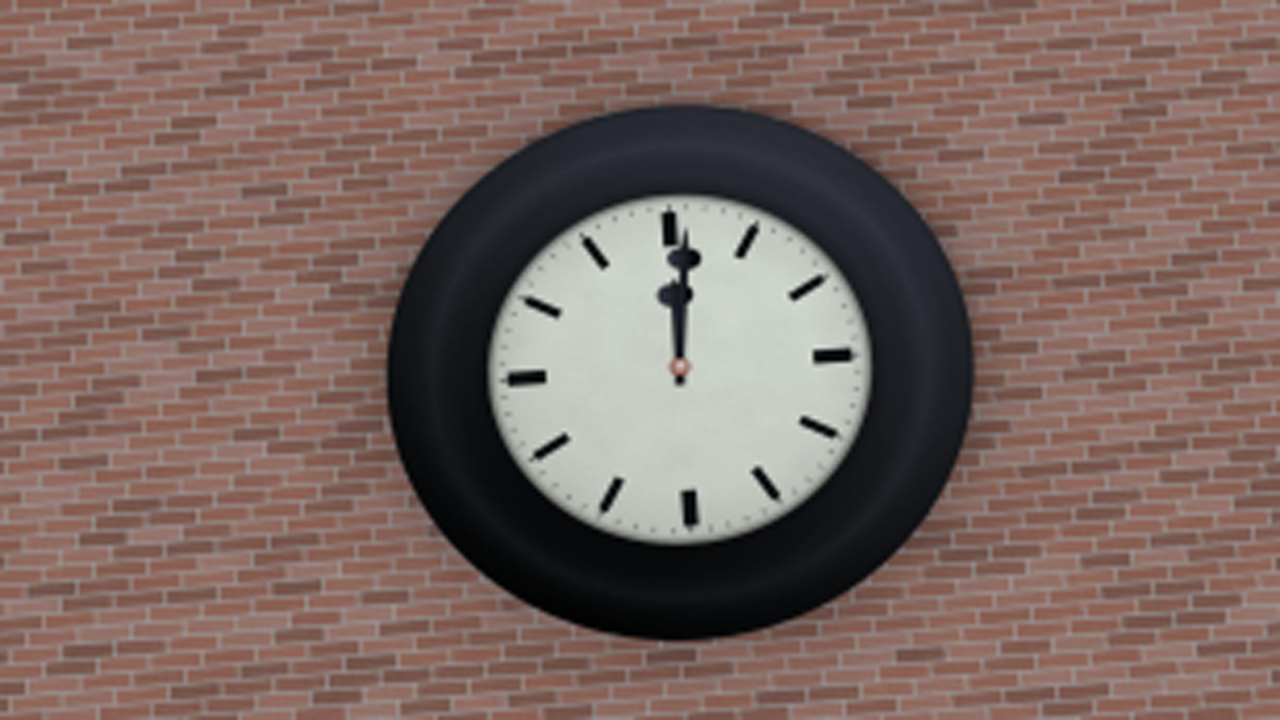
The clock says 12:01
